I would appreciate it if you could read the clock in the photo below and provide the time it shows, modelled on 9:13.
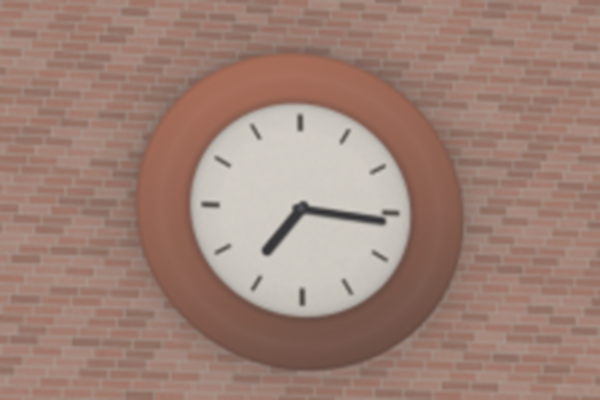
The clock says 7:16
